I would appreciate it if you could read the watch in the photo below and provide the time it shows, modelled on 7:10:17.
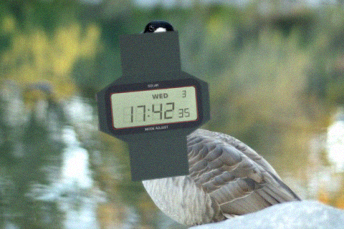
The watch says 17:42:35
